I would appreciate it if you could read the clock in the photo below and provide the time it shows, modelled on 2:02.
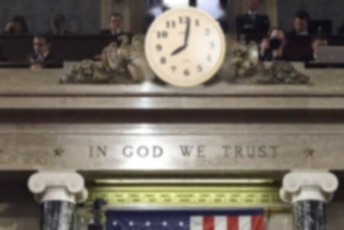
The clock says 8:02
